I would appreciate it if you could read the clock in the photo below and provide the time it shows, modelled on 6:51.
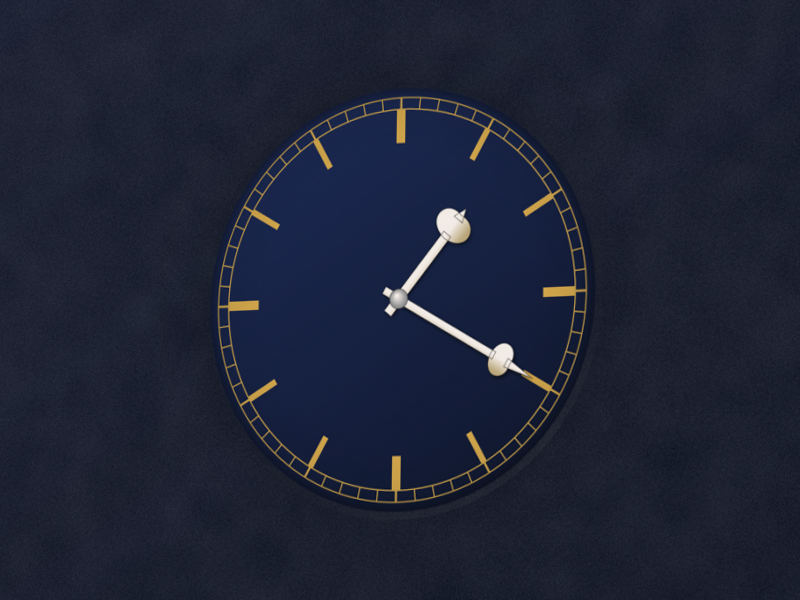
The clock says 1:20
